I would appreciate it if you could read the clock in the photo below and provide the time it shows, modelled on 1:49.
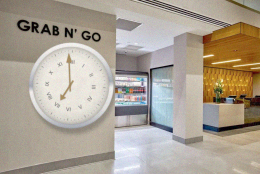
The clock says 6:59
